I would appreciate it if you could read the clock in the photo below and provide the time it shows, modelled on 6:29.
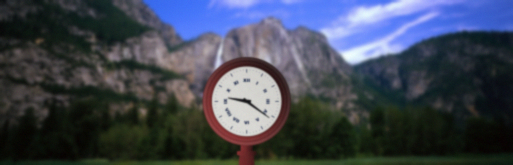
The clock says 9:21
